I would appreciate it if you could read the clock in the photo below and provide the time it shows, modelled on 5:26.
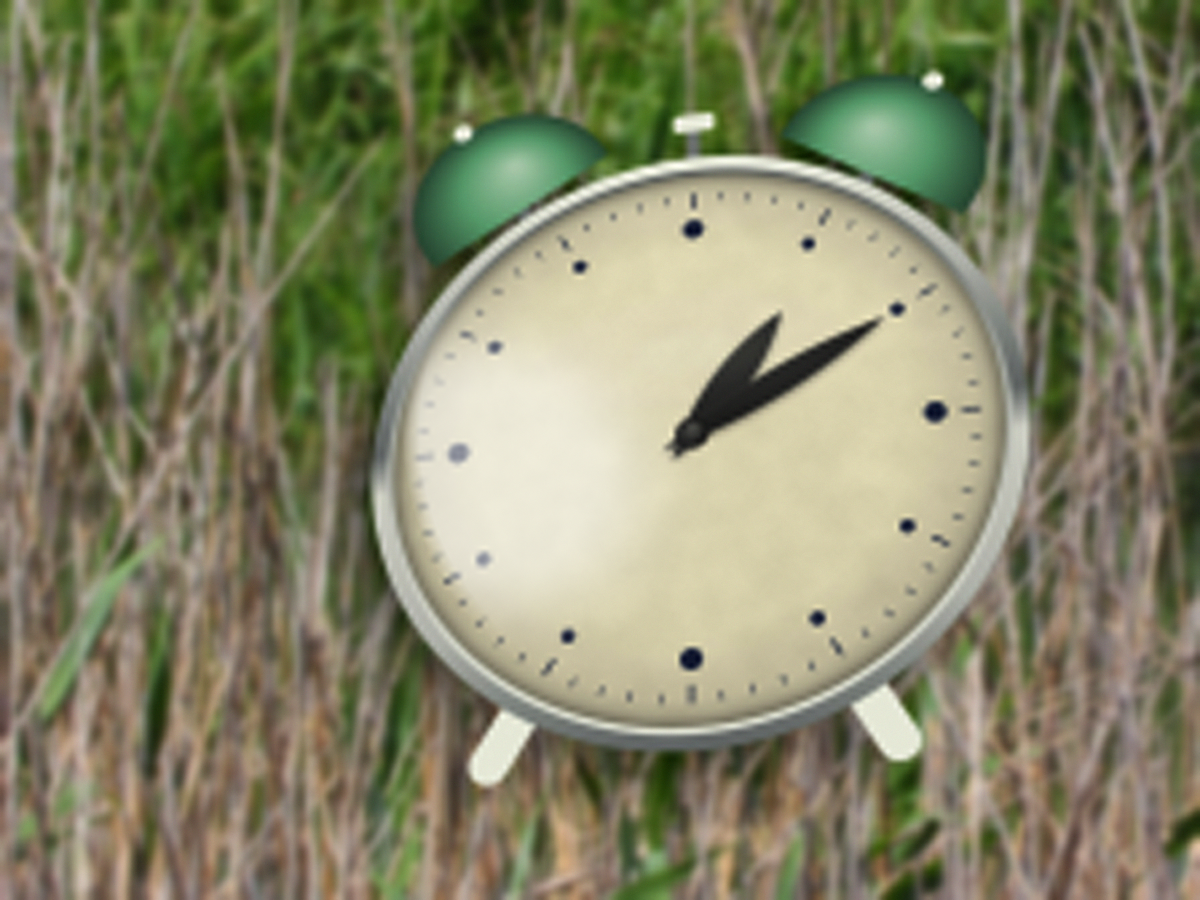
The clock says 1:10
